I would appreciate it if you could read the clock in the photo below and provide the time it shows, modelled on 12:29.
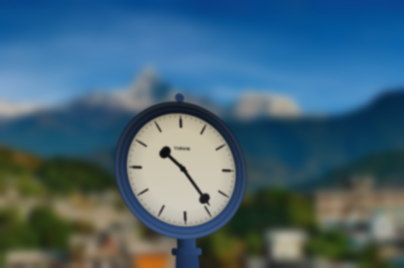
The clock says 10:24
